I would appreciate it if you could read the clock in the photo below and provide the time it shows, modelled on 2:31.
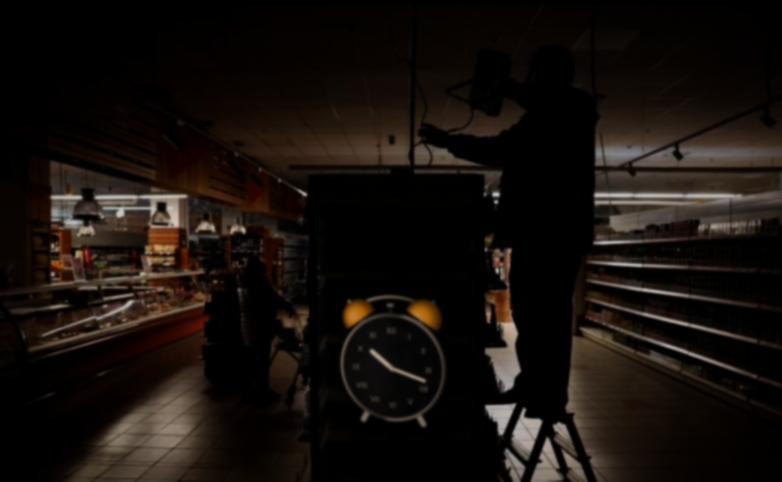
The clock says 10:18
